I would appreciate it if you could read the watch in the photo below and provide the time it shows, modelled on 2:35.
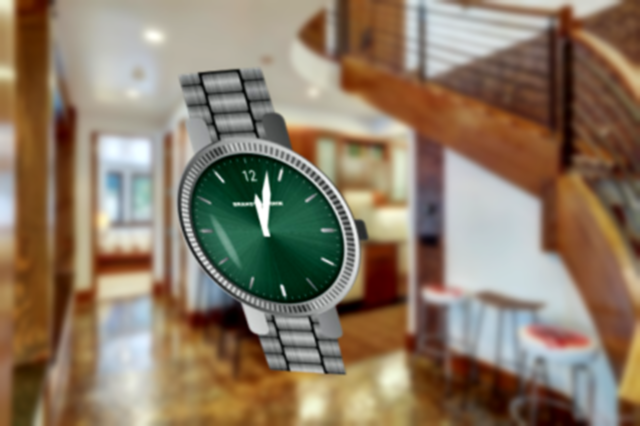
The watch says 12:03
